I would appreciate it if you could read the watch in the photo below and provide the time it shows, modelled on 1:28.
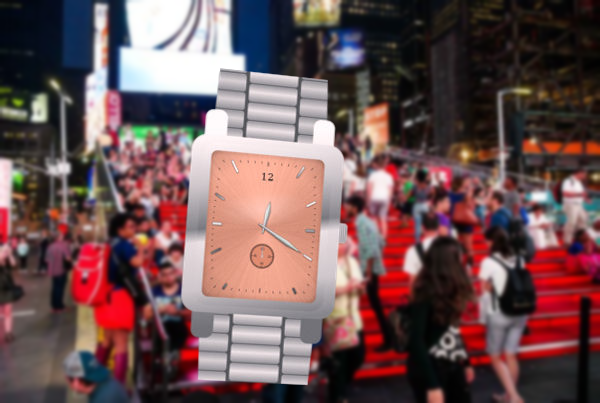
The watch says 12:20
